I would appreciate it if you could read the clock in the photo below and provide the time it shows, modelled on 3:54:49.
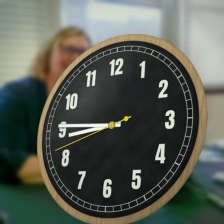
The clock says 8:45:42
